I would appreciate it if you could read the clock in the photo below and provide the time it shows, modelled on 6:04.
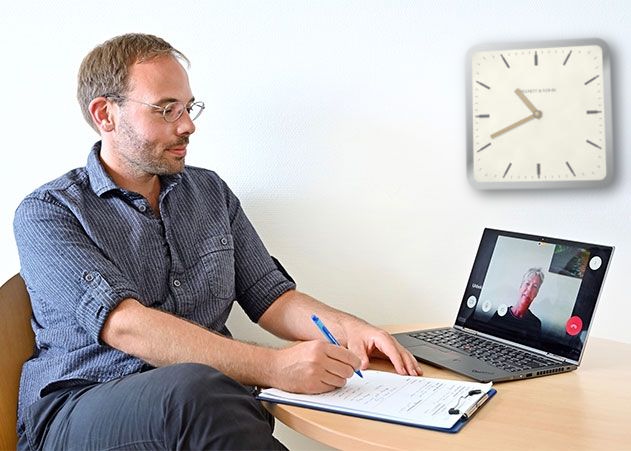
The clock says 10:41
